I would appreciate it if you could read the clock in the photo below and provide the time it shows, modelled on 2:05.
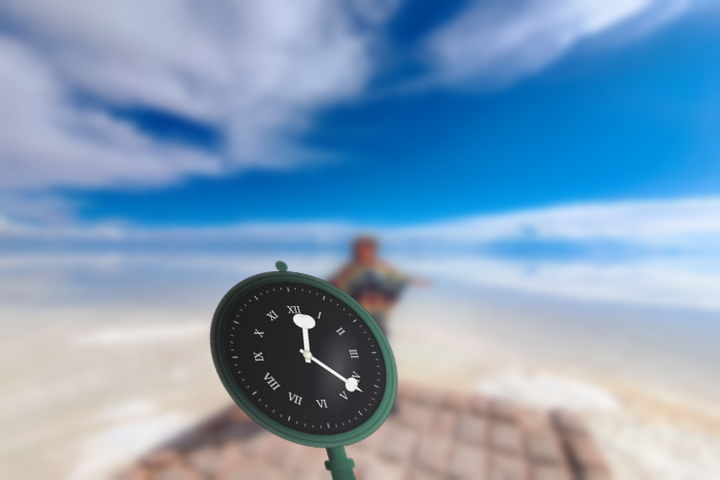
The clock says 12:22
